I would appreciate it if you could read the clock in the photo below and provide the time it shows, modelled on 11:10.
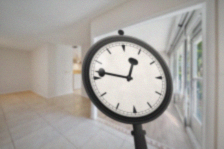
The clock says 12:47
